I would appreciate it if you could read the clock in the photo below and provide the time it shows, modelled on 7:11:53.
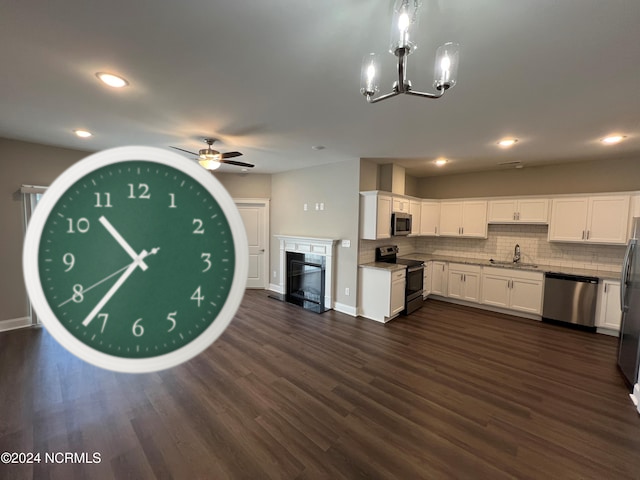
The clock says 10:36:40
